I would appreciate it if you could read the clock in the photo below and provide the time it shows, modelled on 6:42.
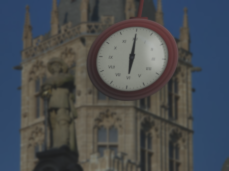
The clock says 6:00
